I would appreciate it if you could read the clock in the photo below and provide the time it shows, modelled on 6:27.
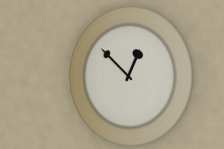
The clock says 12:52
